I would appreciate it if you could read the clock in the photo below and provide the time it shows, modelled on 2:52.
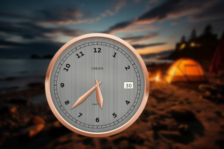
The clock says 5:38
